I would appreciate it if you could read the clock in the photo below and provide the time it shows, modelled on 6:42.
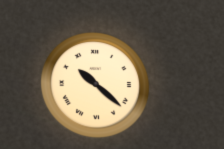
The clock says 10:22
